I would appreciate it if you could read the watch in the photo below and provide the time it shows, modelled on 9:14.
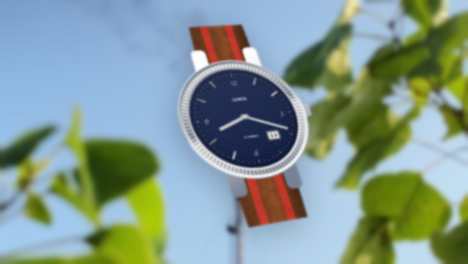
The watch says 8:19
